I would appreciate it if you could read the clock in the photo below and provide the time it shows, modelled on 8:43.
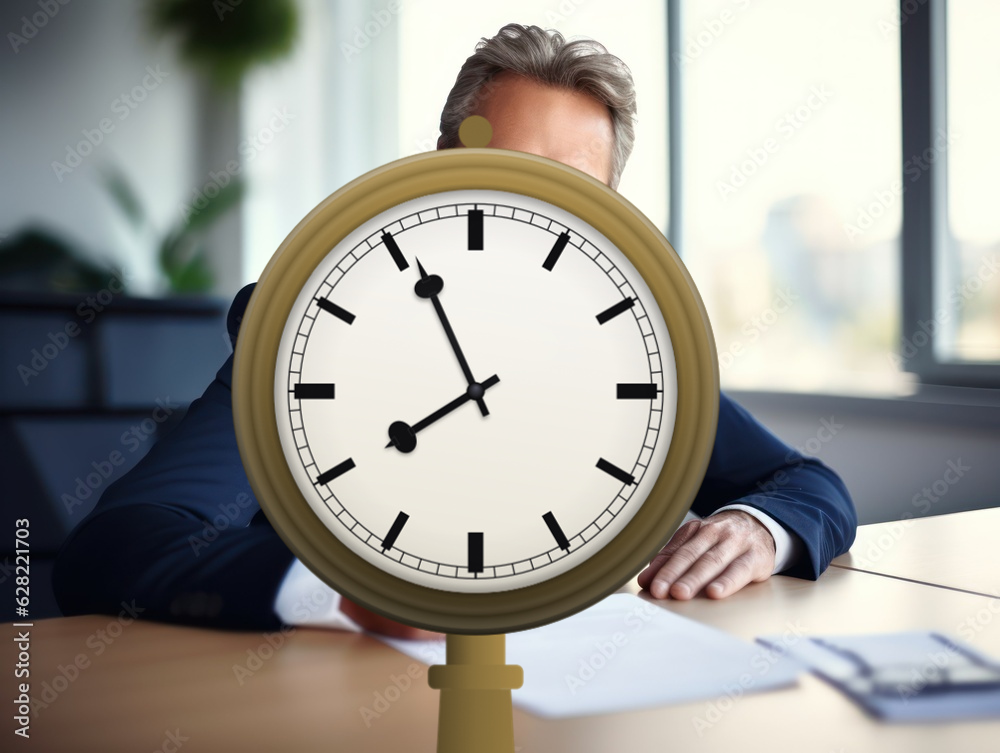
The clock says 7:56
